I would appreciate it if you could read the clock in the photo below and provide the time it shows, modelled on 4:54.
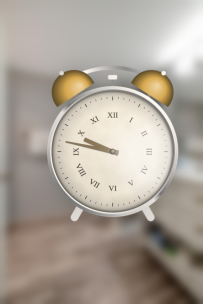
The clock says 9:47
